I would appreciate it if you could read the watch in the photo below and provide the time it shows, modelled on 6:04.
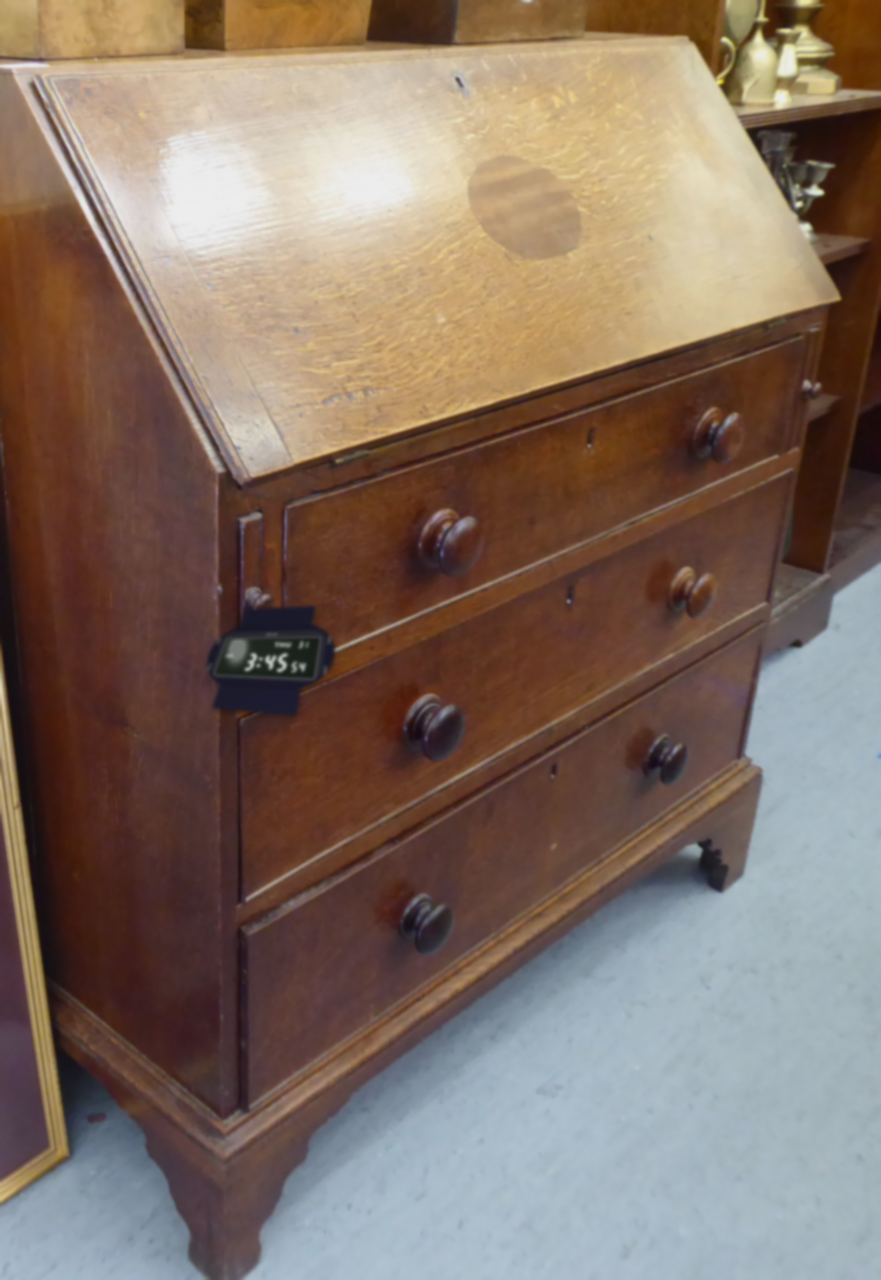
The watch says 3:45
